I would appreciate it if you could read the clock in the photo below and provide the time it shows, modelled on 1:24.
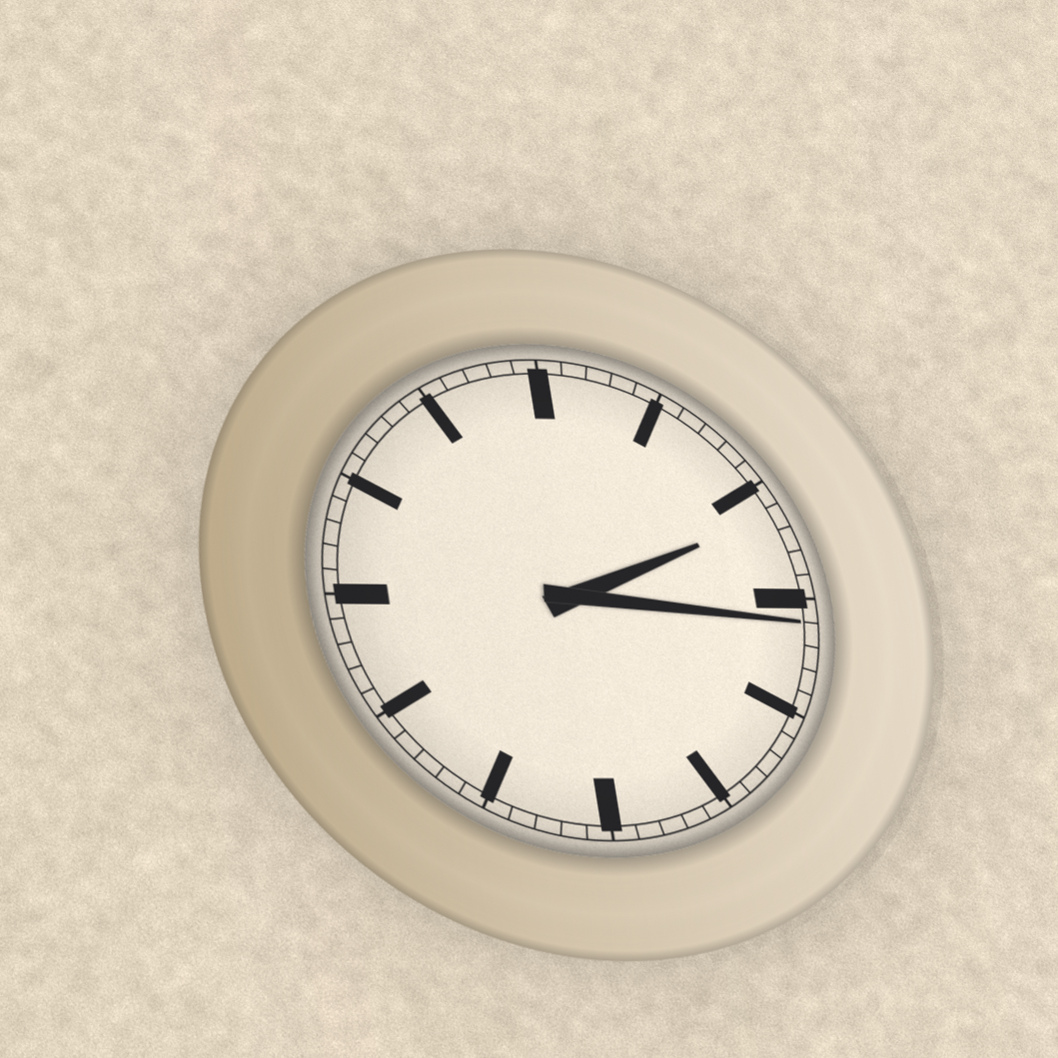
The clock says 2:16
